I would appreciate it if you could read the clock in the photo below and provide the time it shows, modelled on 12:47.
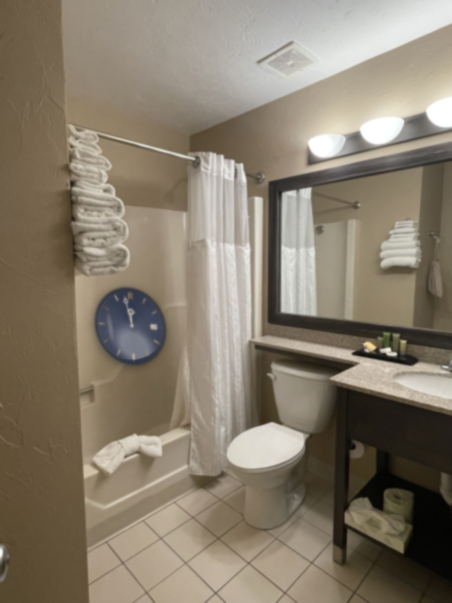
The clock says 11:58
